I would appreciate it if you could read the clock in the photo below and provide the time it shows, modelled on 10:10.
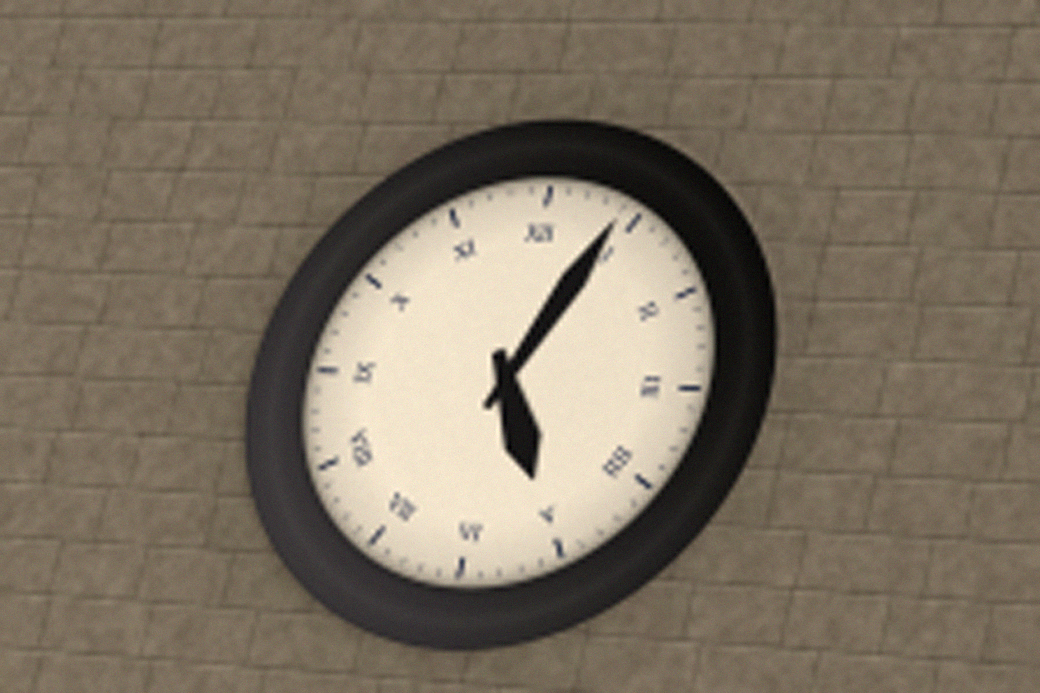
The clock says 5:04
